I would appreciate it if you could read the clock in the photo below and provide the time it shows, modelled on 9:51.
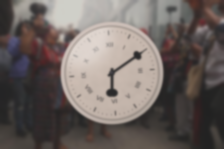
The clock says 6:10
